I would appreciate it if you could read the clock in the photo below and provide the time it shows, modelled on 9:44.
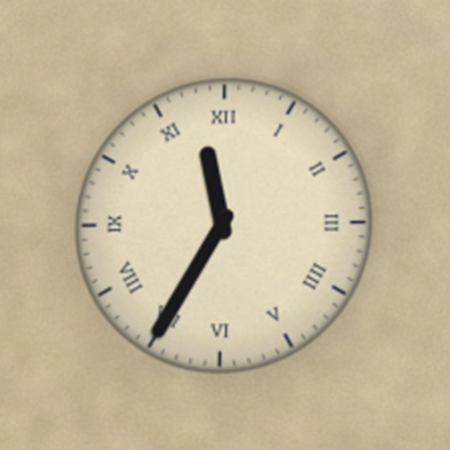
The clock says 11:35
